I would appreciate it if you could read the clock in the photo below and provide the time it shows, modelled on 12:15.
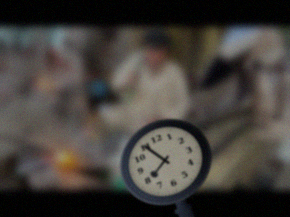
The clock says 7:55
